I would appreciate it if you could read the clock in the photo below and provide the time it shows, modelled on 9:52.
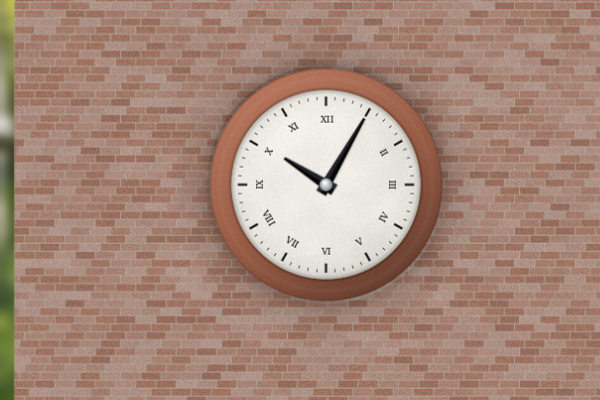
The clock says 10:05
